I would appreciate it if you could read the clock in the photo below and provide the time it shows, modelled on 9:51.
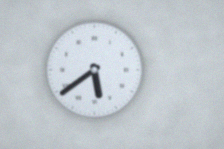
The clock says 5:39
